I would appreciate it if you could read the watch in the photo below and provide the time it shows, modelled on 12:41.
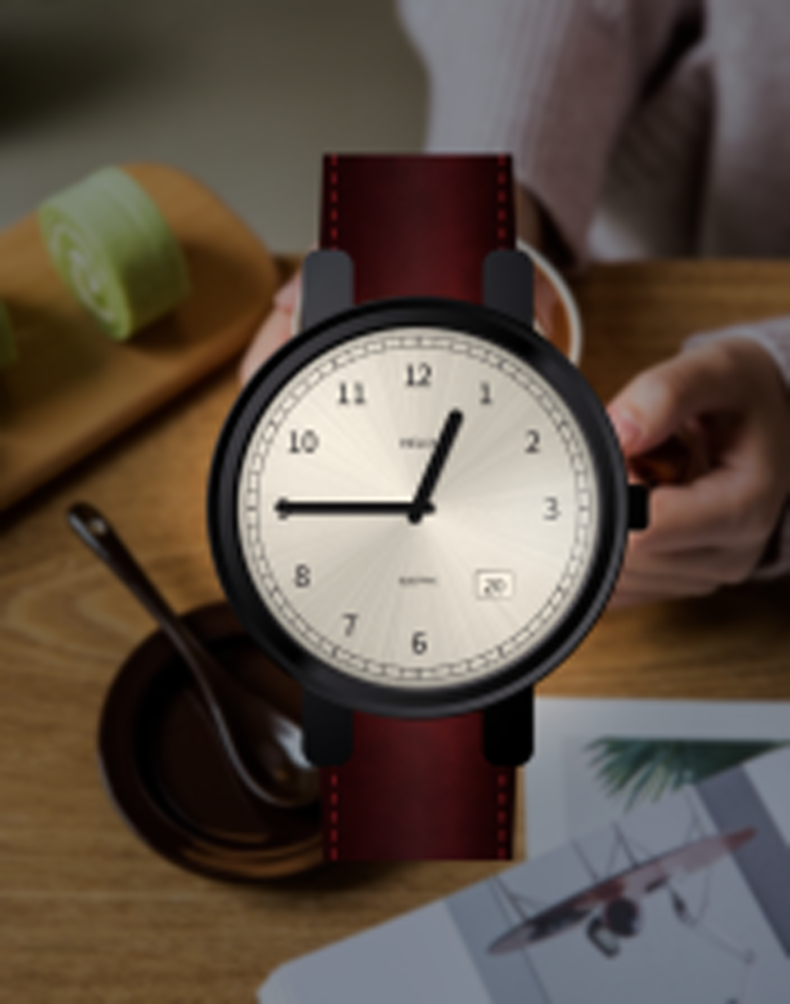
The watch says 12:45
